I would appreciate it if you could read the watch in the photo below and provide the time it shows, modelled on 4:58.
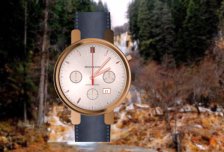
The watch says 2:07
